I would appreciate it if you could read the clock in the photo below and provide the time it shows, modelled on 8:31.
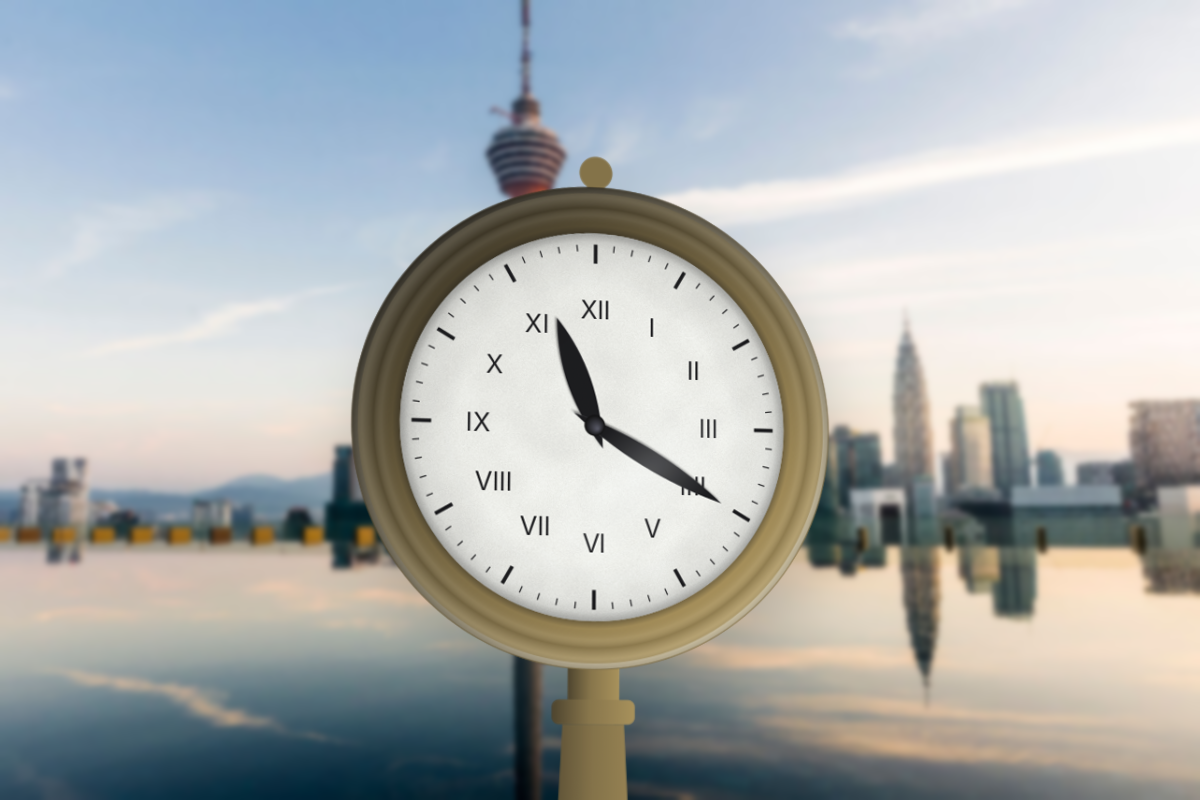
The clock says 11:20
